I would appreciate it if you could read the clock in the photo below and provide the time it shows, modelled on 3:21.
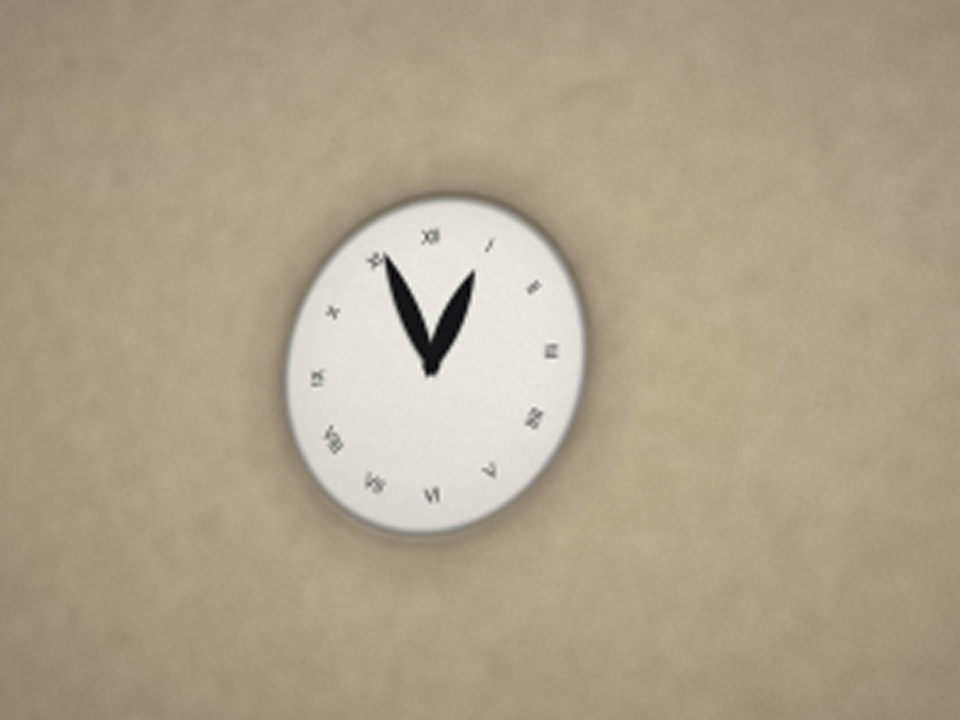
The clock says 12:56
